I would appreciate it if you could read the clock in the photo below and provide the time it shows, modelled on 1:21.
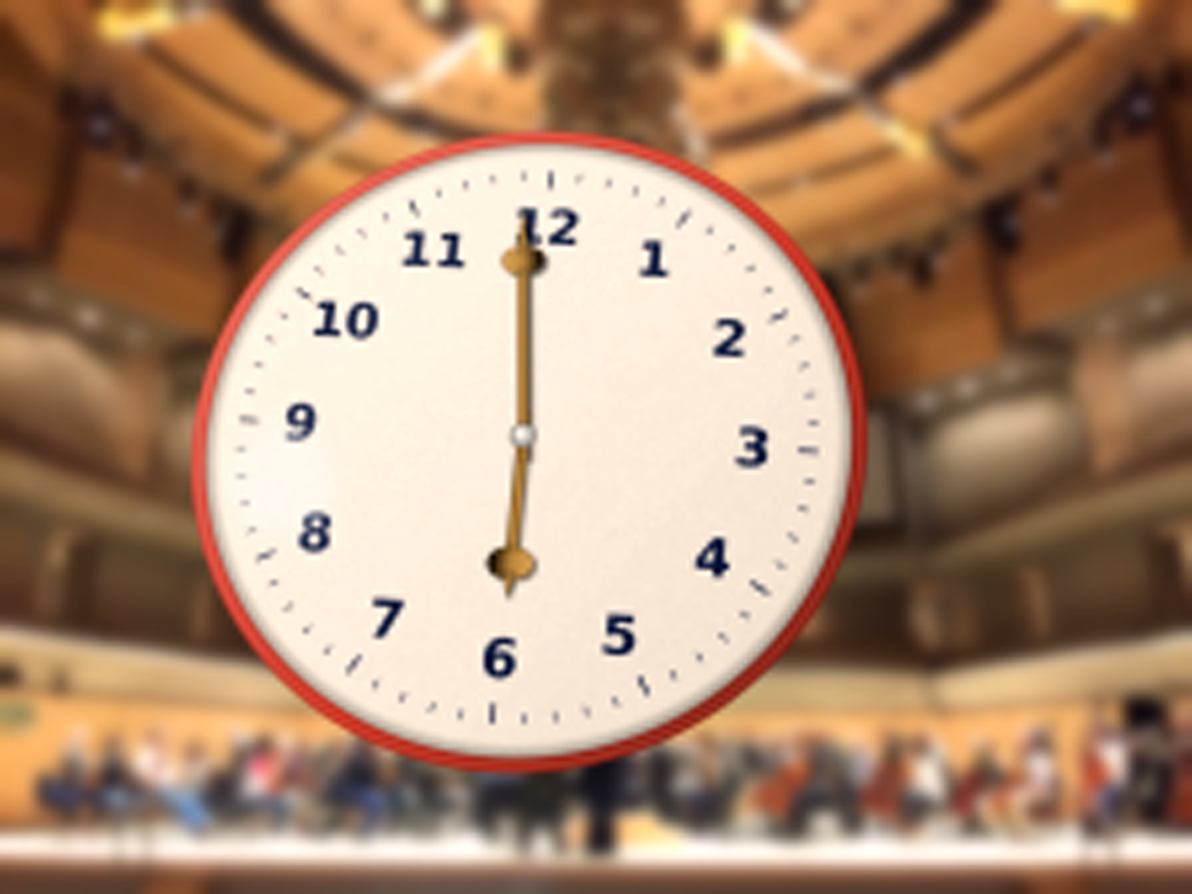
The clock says 5:59
